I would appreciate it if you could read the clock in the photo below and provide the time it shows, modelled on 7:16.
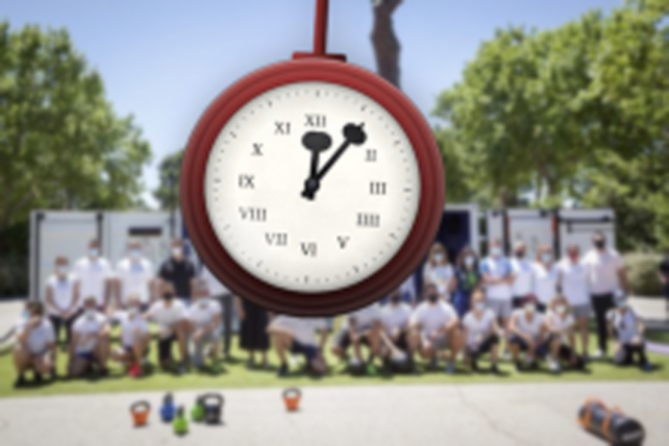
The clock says 12:06
